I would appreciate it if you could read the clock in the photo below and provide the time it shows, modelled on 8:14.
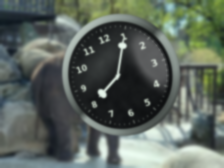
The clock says 8:05
